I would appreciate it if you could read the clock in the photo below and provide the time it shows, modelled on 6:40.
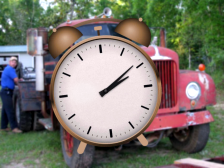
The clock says 2:09
